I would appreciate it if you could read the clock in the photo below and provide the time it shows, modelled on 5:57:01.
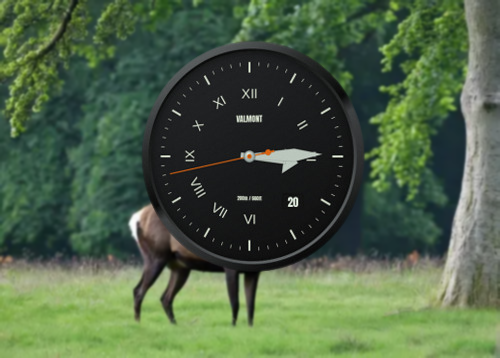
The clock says 3:14:43
